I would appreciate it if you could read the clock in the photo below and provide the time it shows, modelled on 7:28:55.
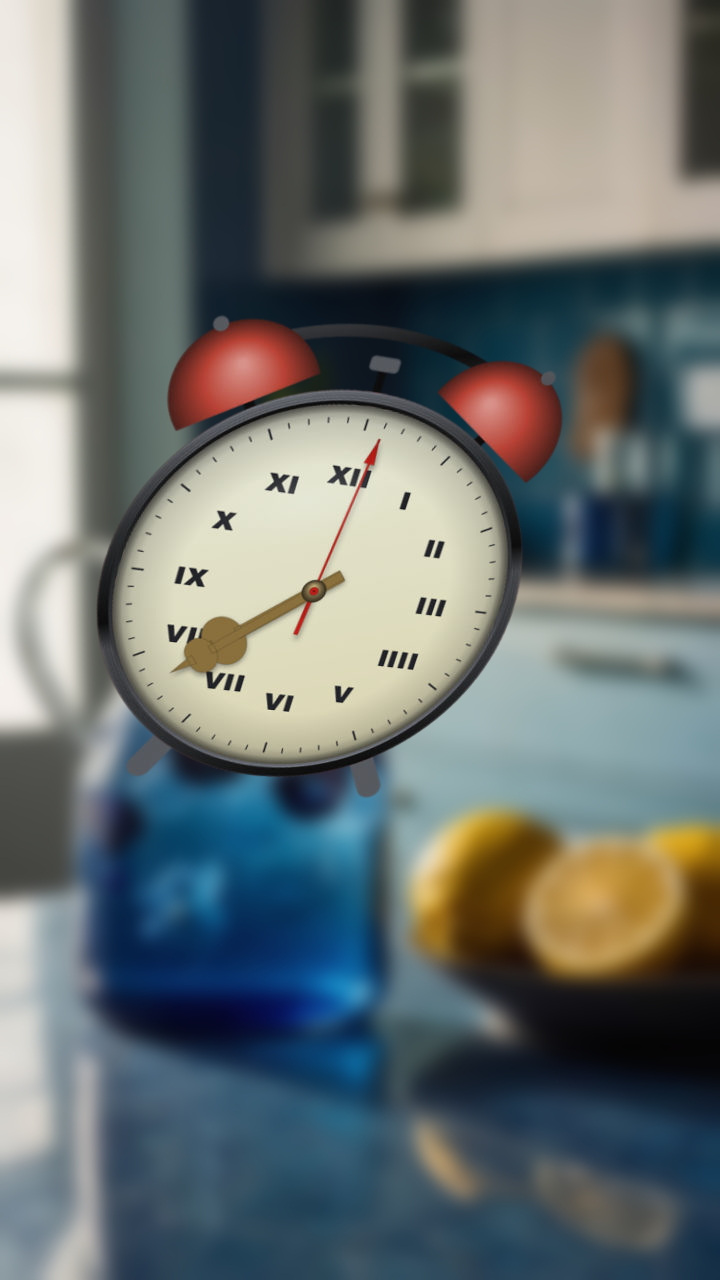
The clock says 7:38:01
